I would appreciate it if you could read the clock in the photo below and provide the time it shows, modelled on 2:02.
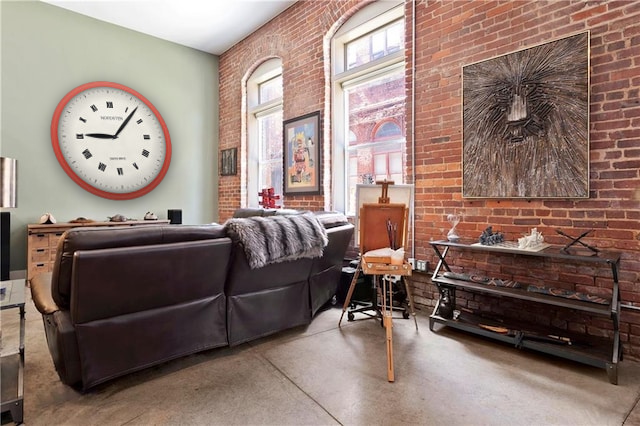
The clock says 9:07
